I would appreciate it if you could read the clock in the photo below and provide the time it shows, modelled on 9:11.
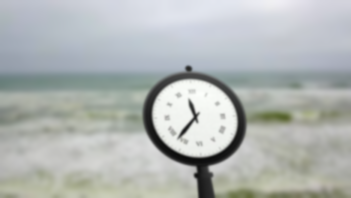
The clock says 11:37
